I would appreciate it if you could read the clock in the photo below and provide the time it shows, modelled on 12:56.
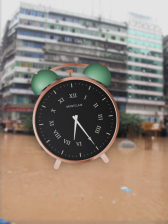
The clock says 6:25
